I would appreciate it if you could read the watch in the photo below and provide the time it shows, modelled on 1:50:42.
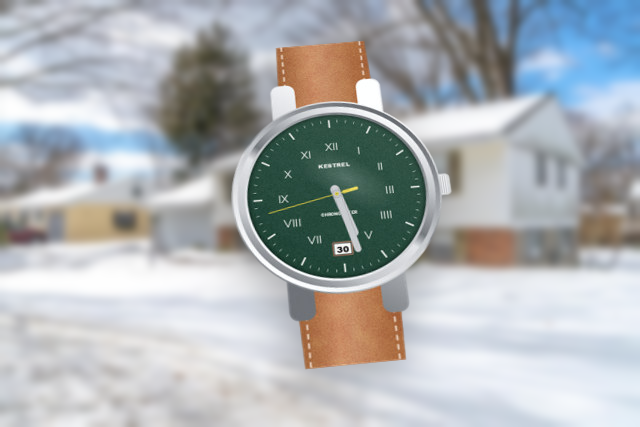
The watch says 5:27:43
